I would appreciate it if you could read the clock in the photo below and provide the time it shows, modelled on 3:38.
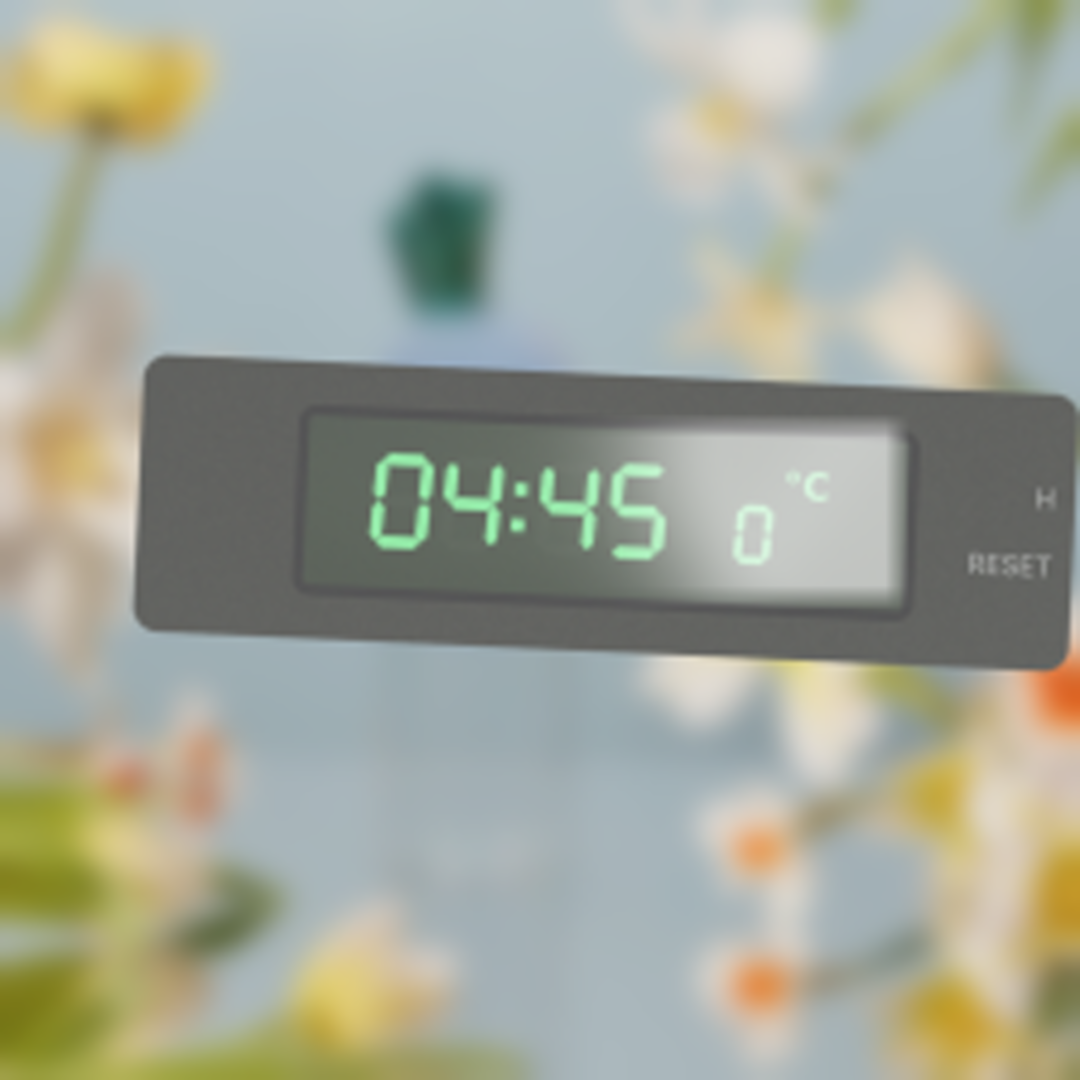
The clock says 4:45
